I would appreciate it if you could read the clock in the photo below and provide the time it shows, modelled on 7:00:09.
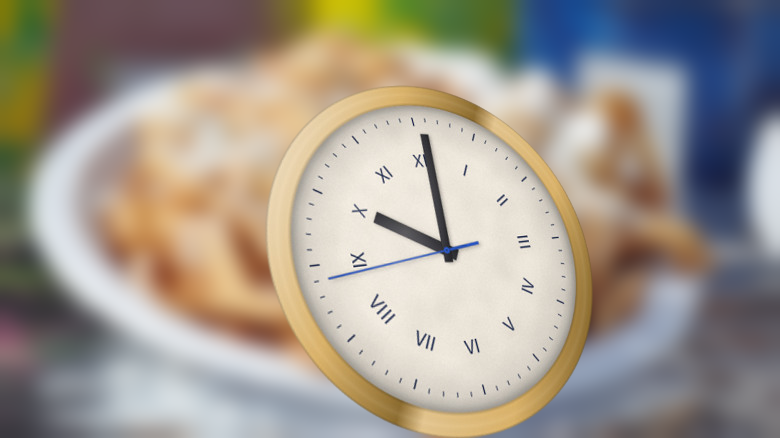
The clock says 10:00:44
